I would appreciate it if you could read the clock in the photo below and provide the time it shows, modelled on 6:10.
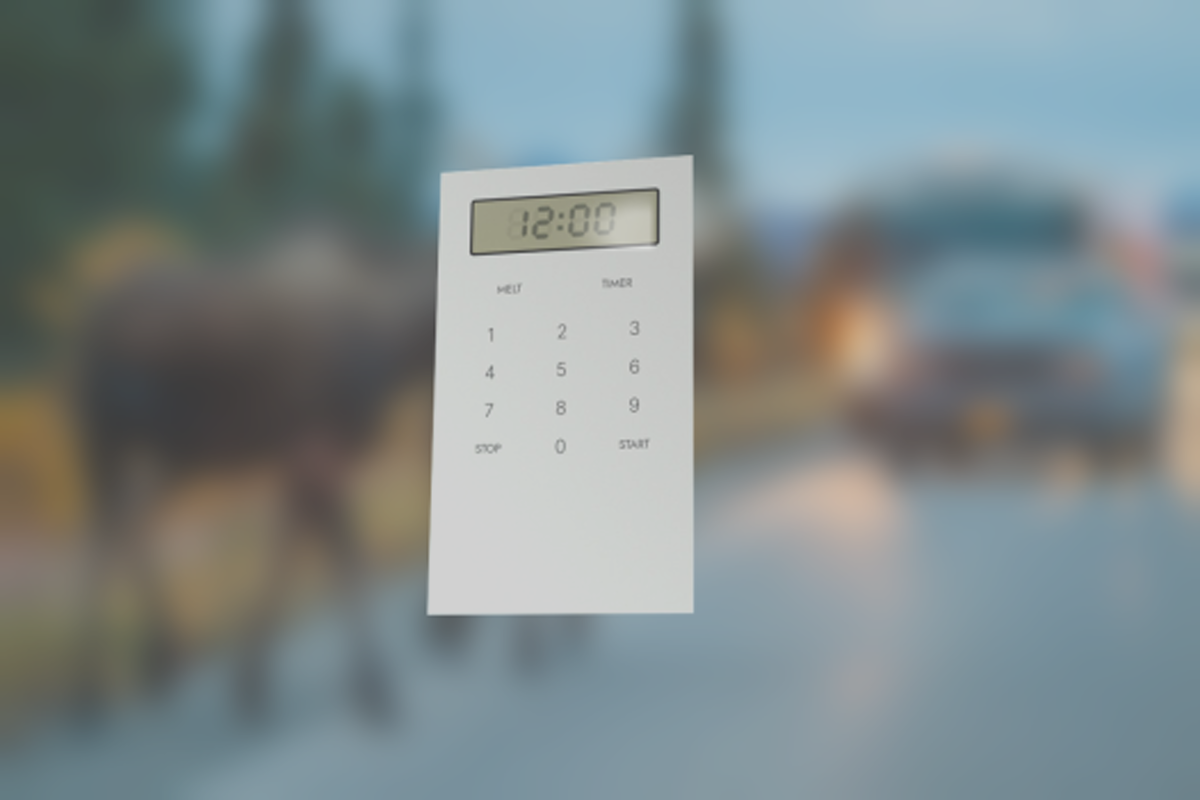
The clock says 12:00
